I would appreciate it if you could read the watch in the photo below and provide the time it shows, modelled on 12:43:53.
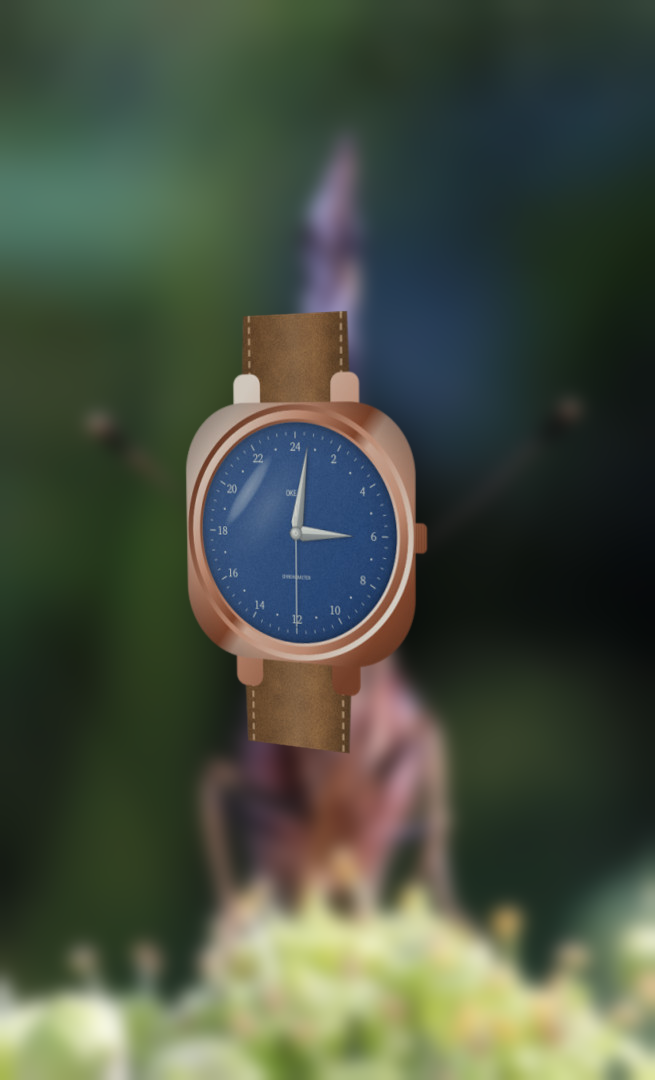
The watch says 6:01:30
